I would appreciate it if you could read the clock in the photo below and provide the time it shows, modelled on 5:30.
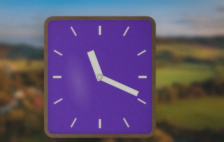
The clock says 11:19
